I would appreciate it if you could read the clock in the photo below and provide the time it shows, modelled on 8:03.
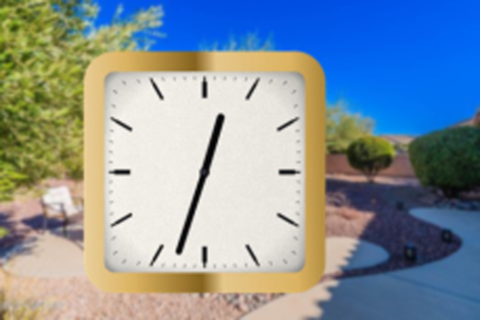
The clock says 12:33
